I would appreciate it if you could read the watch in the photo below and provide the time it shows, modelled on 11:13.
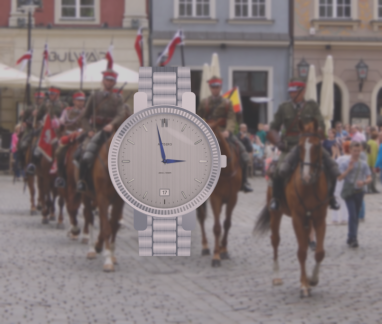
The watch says 2:58
